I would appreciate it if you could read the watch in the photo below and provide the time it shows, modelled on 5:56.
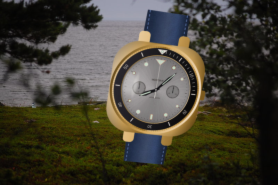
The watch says 8:07
